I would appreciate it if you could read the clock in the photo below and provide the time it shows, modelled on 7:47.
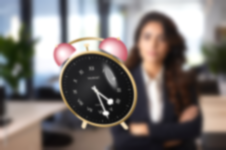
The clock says 4:28
